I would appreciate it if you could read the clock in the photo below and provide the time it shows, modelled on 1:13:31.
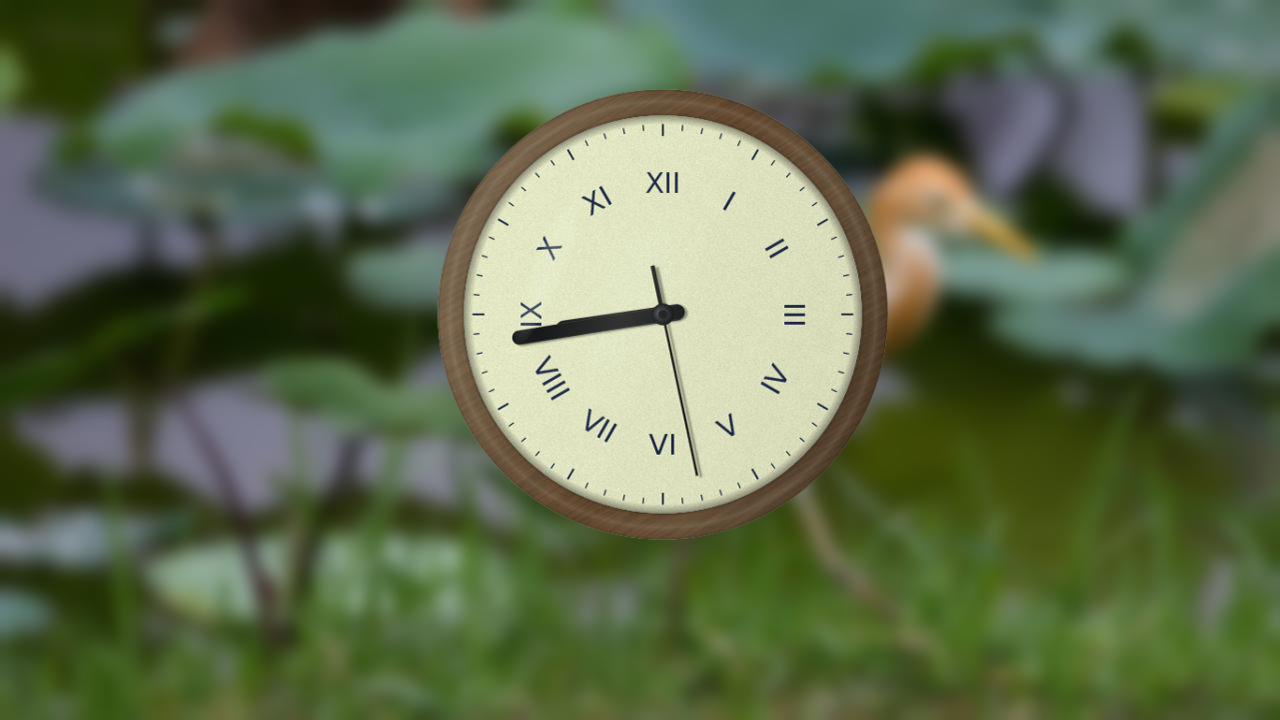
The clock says 8:43:28
